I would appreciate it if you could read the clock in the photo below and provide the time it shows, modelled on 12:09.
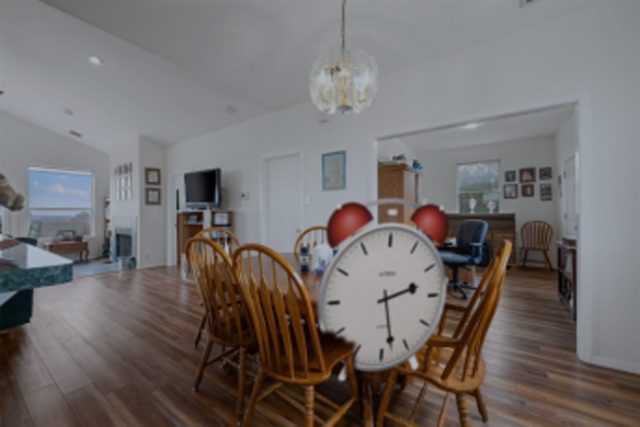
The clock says 2:28
